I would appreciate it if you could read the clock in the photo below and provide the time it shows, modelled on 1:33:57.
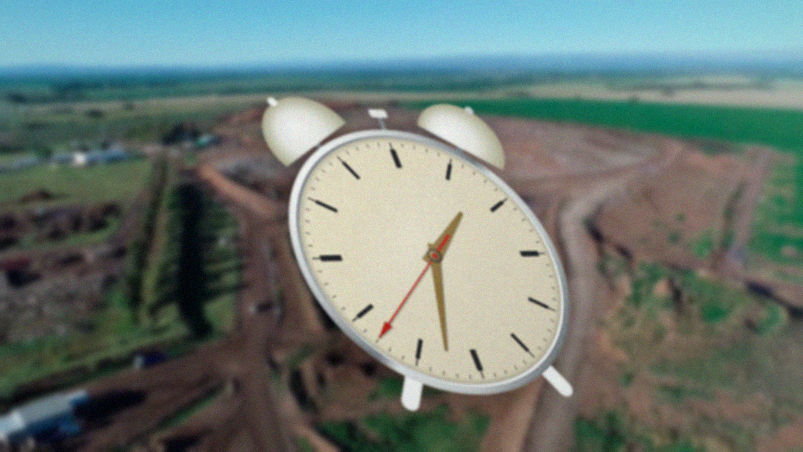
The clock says 1:32:38
